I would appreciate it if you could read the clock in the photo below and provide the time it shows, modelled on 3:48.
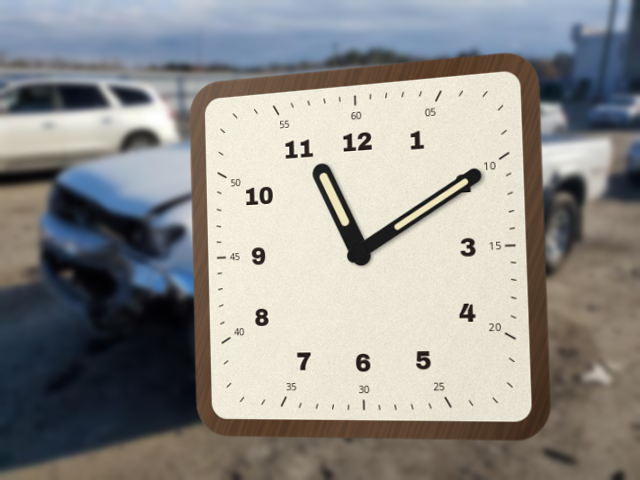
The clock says 11:10
